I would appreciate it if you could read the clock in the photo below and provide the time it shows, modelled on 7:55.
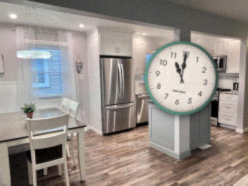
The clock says 11:00
